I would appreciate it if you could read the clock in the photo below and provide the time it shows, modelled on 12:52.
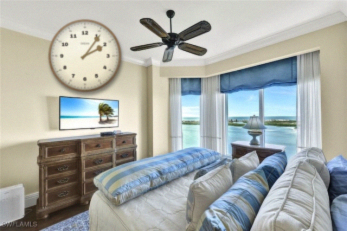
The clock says 2:06
